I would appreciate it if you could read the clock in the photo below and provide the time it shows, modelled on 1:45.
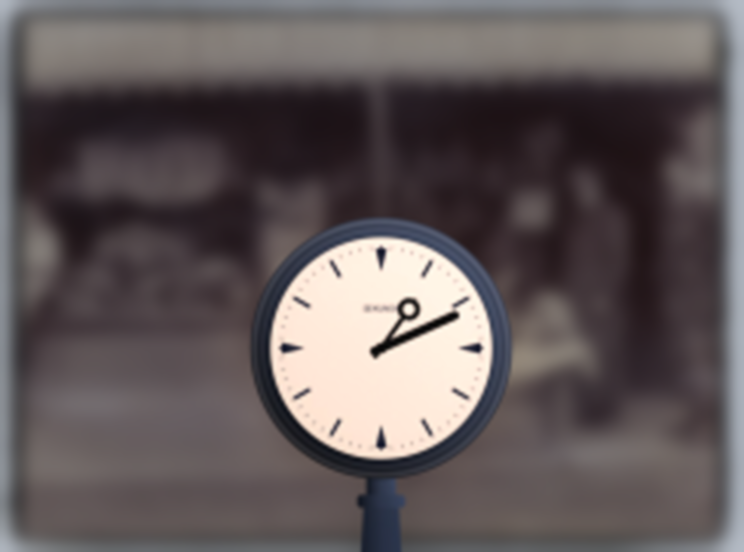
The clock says 1:11
